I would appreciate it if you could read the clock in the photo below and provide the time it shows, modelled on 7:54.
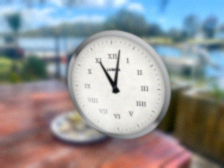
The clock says 11:02
